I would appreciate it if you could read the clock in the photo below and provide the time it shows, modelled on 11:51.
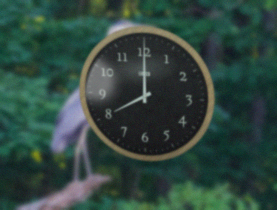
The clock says 8:00
